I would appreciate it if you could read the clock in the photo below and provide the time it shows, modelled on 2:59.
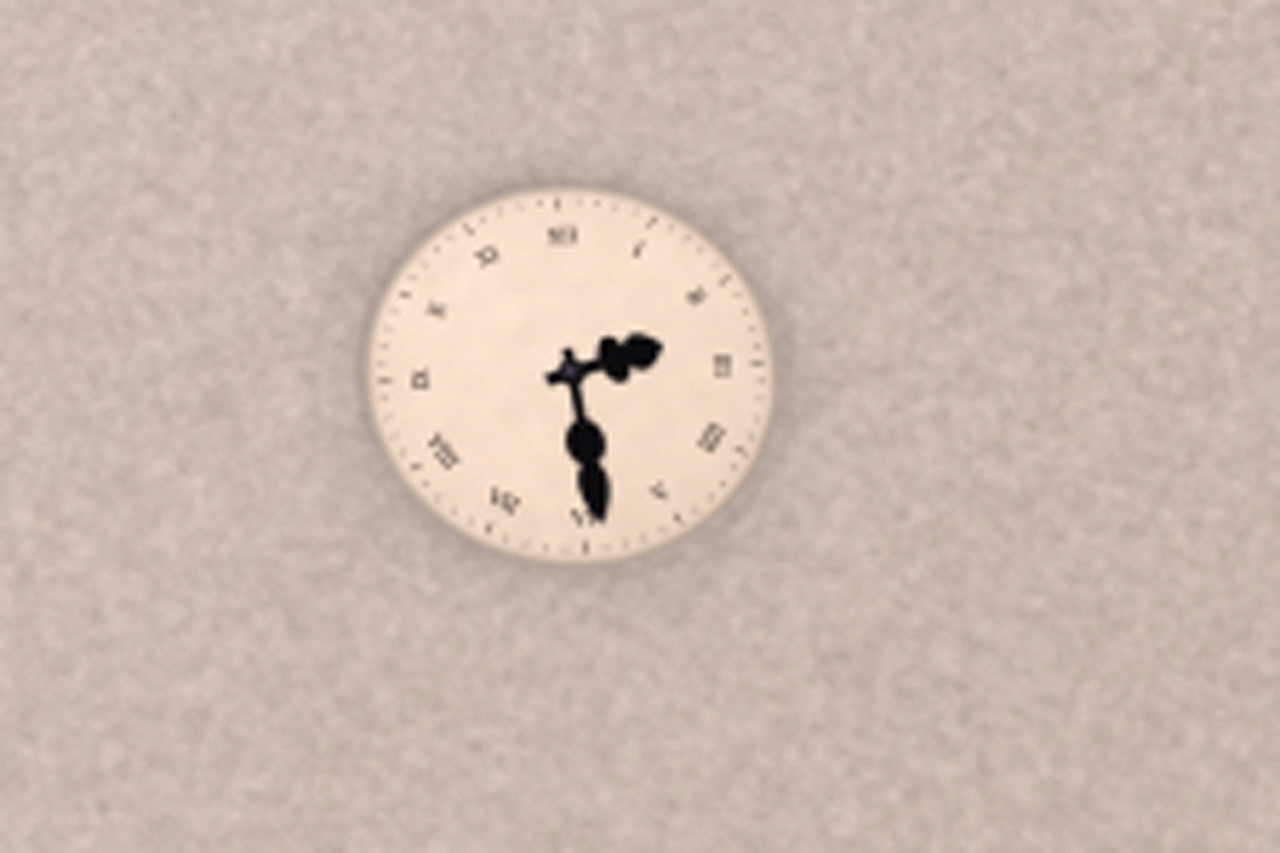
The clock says 2:29
